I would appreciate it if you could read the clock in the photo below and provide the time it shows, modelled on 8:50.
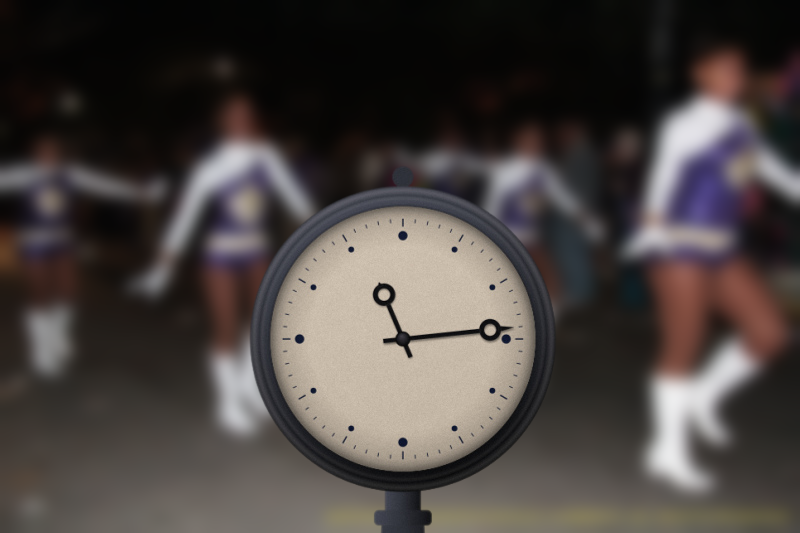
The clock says 11:14
